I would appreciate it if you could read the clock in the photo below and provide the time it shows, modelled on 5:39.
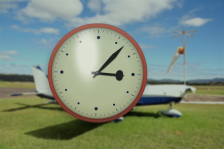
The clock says 3:07
